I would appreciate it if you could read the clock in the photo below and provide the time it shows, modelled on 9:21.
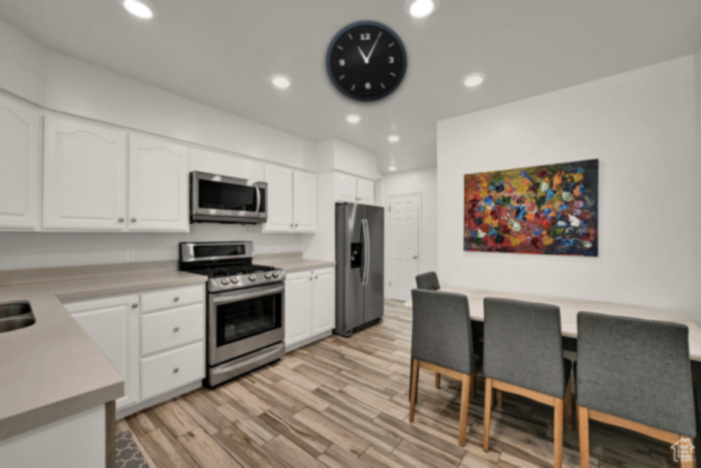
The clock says 11:05
